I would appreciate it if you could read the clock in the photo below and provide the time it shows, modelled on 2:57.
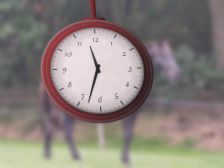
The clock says 11:33
